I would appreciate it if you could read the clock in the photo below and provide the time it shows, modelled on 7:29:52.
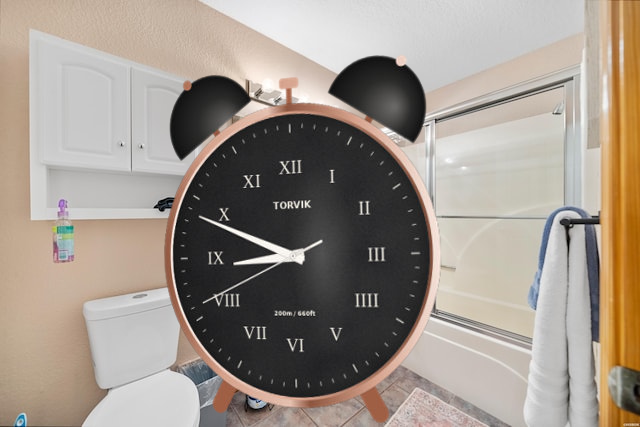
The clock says 8:48:41
